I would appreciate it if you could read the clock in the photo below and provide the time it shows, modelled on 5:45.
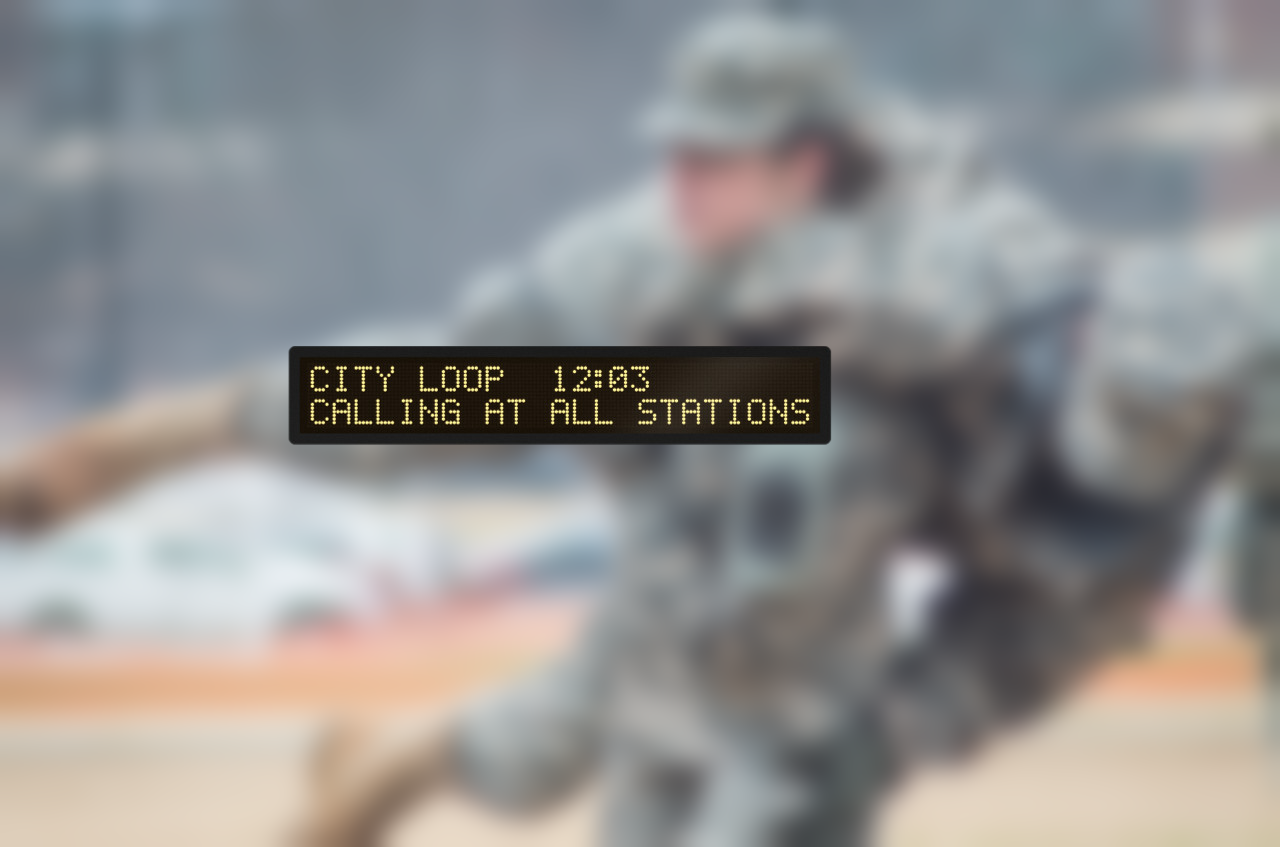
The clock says 12:03
